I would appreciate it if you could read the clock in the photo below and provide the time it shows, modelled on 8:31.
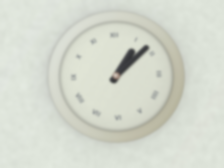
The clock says 1:08
